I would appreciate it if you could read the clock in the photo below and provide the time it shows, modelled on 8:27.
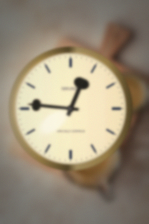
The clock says 12:46
